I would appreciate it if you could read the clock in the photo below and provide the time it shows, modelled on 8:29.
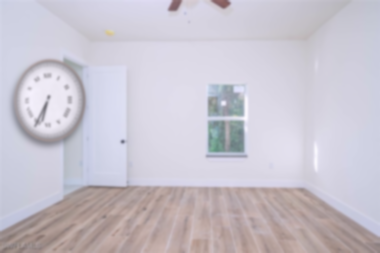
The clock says 6:35
